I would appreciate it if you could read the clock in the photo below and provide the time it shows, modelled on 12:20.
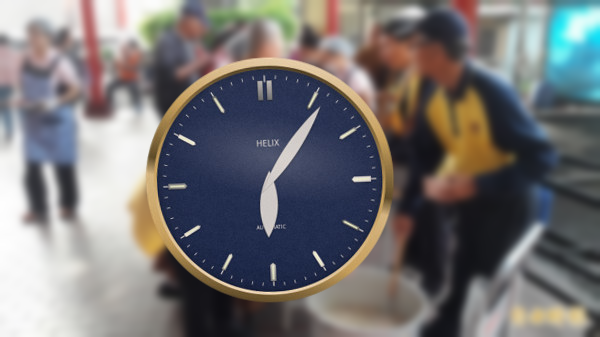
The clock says 6:06
